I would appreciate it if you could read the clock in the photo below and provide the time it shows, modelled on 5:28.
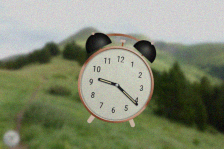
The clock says 9:21
